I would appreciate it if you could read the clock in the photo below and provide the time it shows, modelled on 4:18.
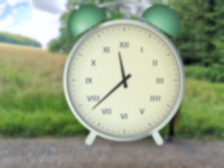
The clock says 11:38
